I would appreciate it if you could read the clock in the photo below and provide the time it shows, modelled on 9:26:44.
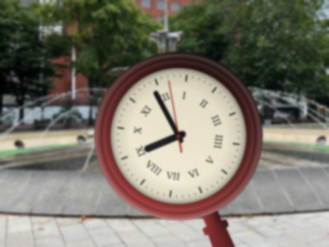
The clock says 8:59:02
